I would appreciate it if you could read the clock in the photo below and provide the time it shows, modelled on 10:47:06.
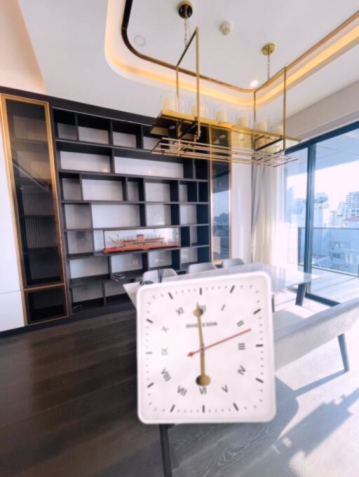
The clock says 5:59:12
